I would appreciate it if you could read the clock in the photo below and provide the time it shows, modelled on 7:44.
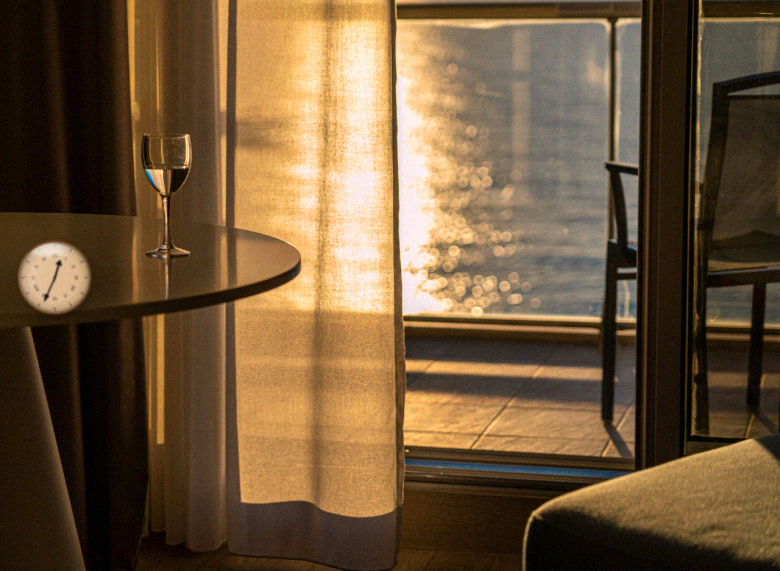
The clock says 12:34
